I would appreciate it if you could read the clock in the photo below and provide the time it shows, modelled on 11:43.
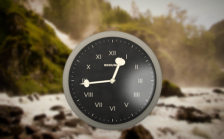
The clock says 12:44
